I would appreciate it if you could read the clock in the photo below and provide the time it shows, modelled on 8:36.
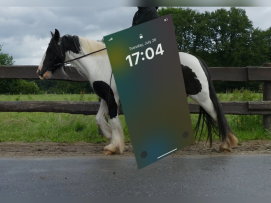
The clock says 17:04
